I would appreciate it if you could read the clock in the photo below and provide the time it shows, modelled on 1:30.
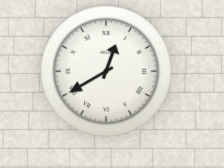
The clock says 12:40
